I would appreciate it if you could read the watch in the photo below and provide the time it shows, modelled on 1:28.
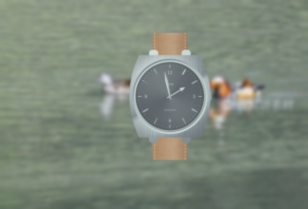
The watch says 1:58
